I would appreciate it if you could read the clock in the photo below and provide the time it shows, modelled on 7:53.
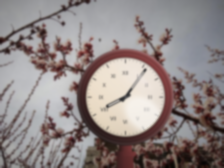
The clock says 8:06
